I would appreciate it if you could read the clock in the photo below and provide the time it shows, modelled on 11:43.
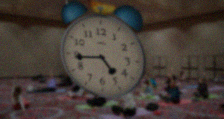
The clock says 4:44
